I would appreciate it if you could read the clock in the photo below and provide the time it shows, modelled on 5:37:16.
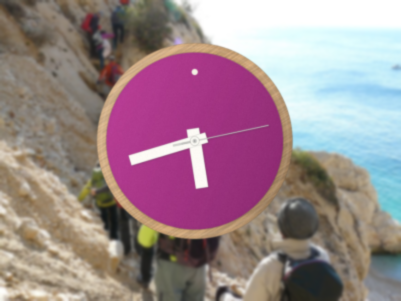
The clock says 5:42:13
